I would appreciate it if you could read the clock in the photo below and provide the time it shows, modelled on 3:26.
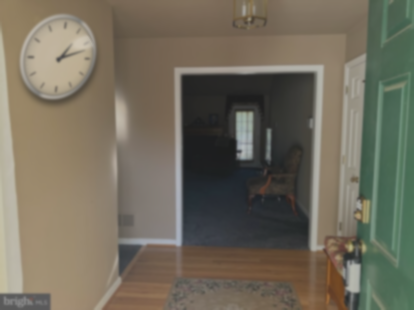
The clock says 1:12
